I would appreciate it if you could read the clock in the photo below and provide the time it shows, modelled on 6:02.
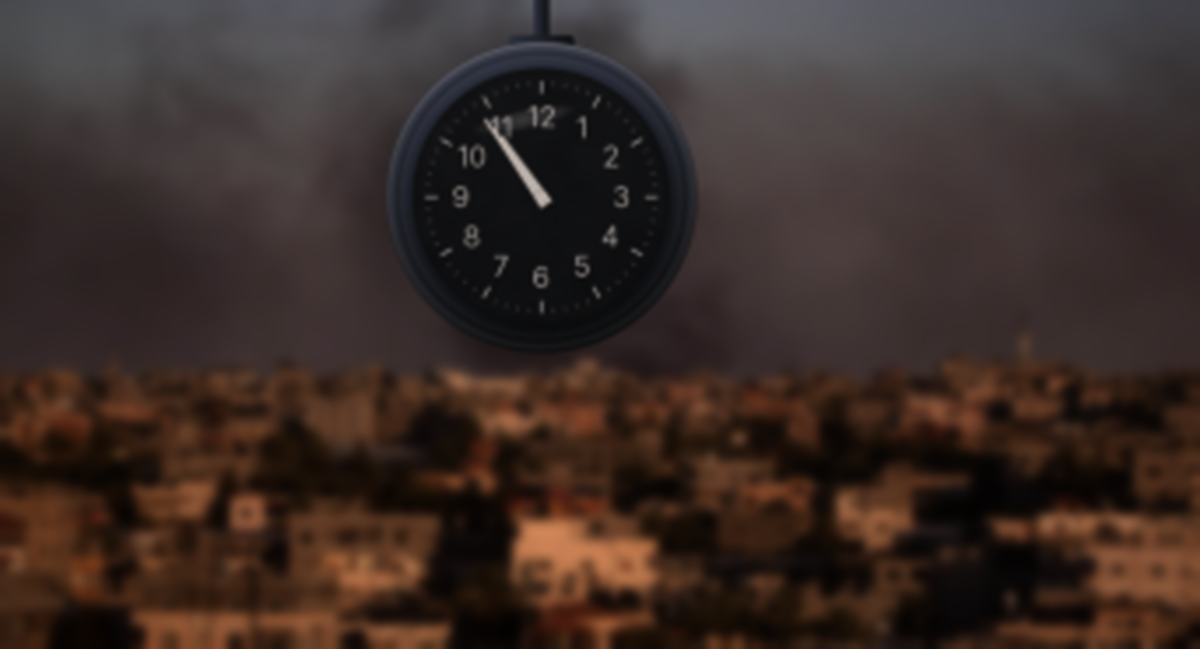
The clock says 10:54
